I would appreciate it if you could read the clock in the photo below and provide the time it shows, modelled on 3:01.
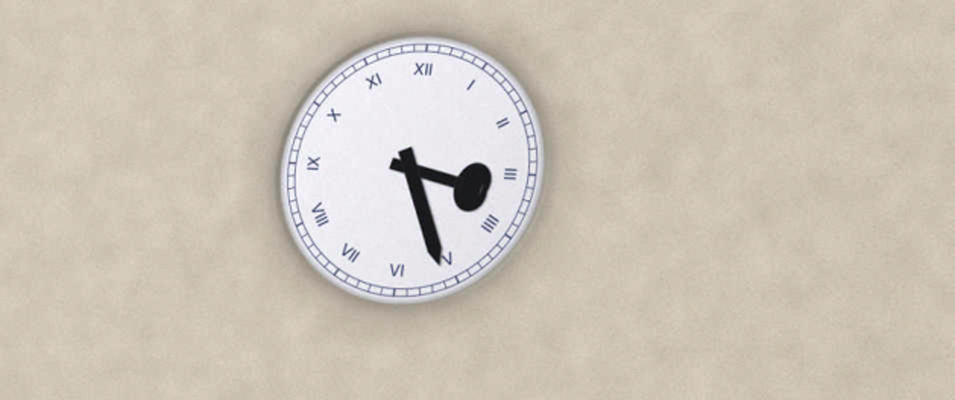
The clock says 3:26
